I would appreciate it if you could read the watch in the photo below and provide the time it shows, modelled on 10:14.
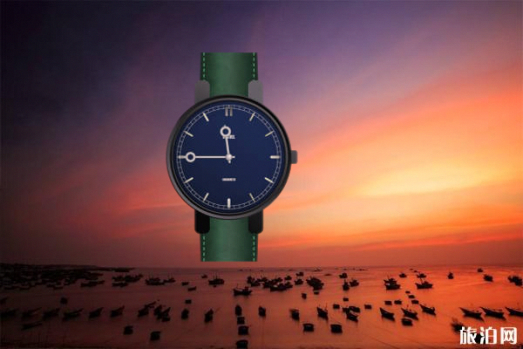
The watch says 11:45
